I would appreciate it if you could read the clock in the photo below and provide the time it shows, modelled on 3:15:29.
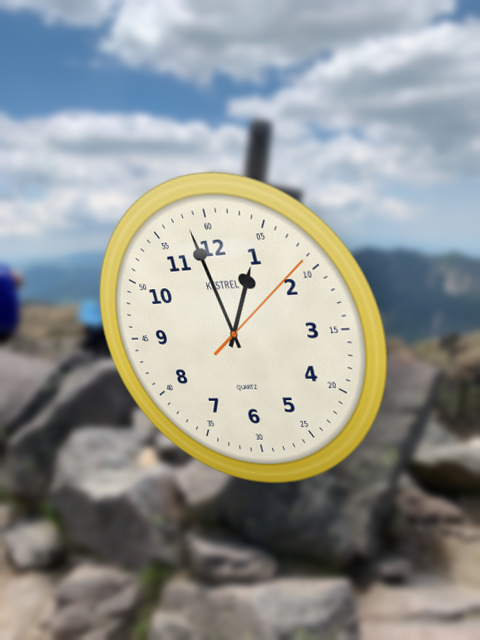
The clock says 12:58:09
